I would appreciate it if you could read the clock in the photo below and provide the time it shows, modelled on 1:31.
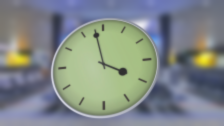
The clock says 3:58
